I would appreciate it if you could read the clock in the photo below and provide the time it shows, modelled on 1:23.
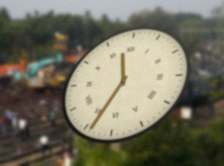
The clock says 11:34
